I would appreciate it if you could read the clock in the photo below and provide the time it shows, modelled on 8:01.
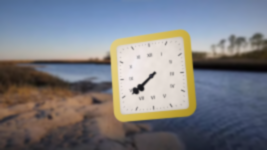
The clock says 7:39
